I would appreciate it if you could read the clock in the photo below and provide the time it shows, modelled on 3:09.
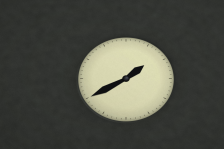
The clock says 1:40
